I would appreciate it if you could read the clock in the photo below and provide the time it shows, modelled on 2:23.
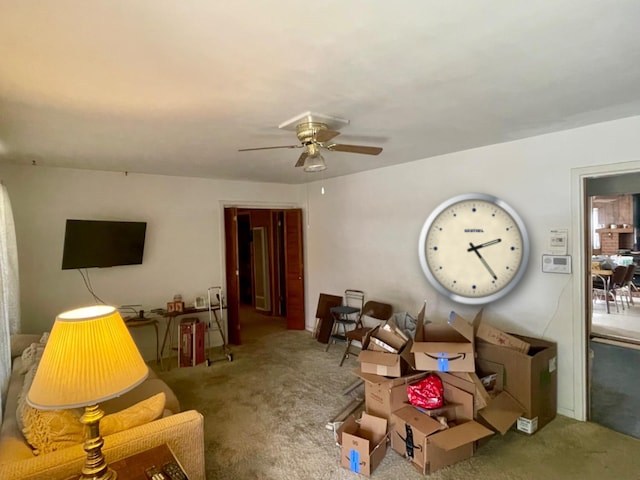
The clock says 2:24
